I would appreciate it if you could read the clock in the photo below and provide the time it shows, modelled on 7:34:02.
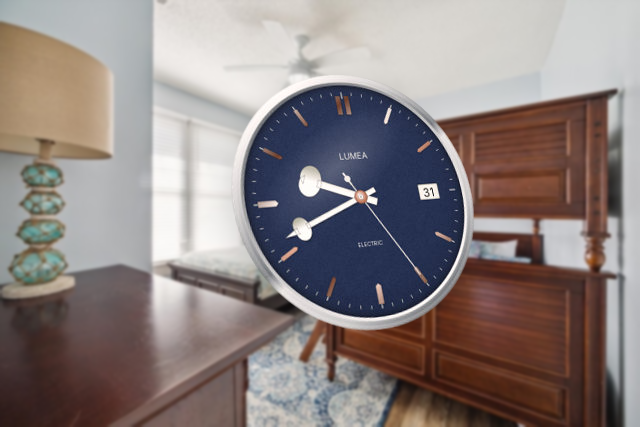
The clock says 9:41:25
